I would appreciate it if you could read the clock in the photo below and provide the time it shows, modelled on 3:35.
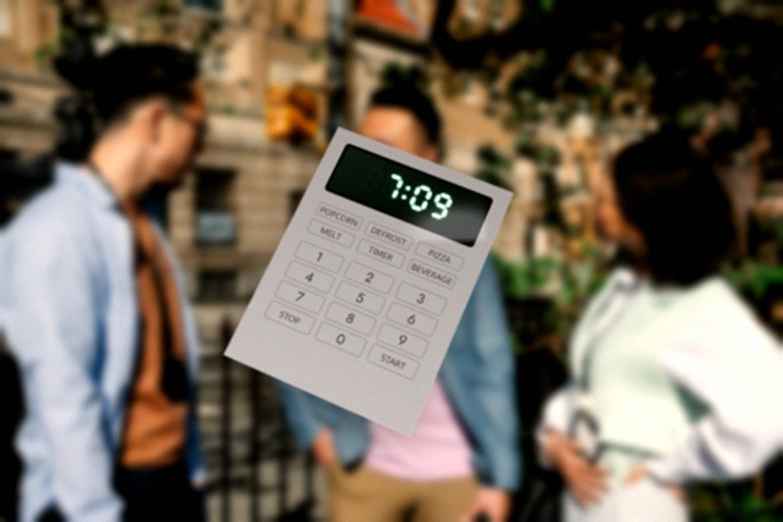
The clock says 7:09
